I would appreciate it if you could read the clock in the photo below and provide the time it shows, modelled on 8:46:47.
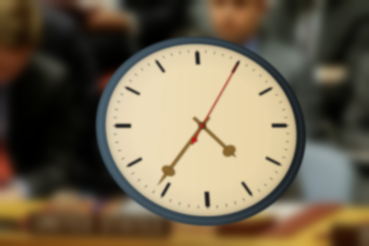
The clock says 4:36:05
